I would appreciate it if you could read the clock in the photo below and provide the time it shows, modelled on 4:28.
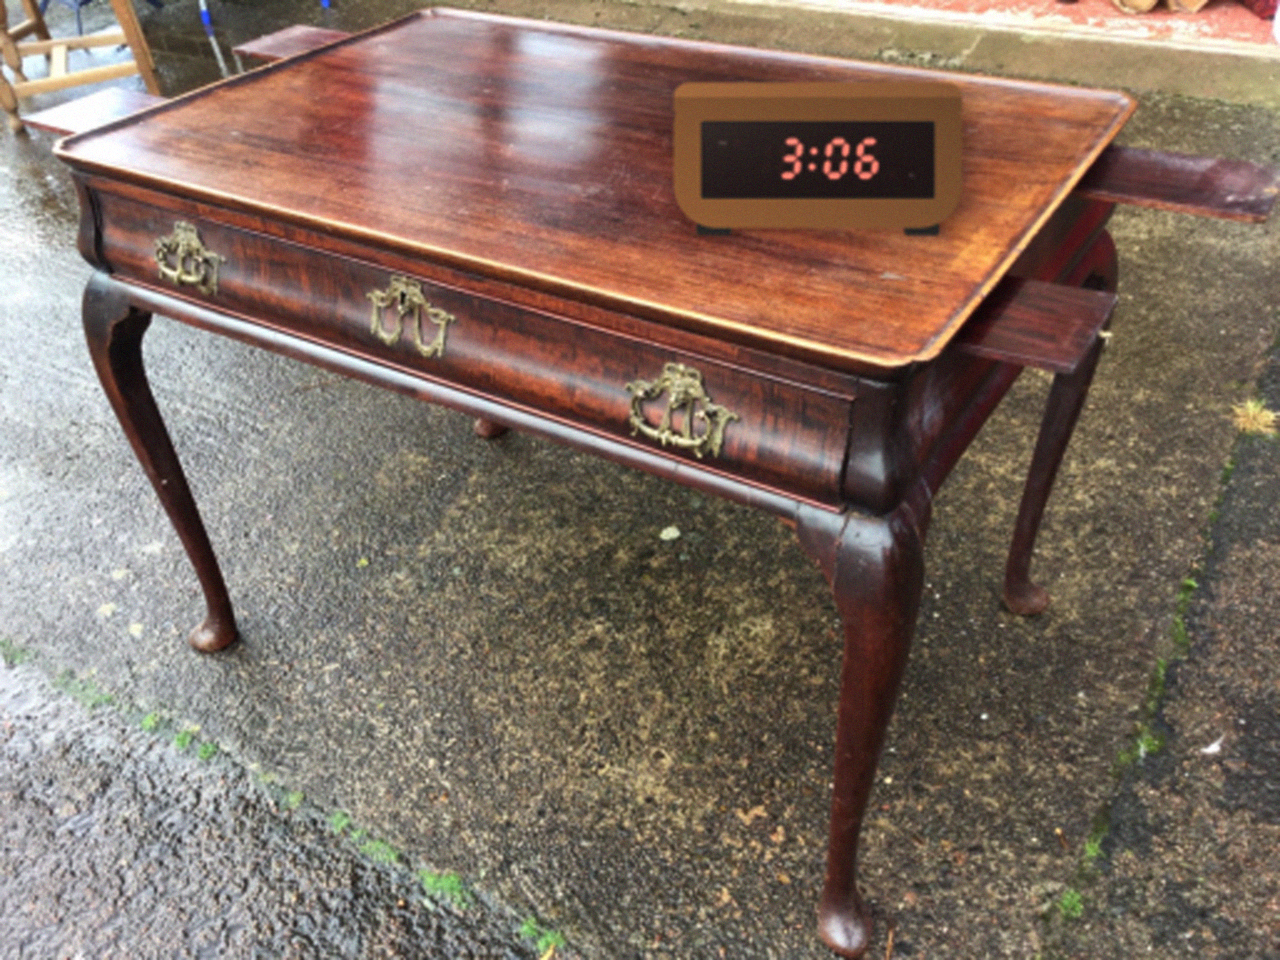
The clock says 3:06
